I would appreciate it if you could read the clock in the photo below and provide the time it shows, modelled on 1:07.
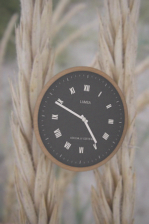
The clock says 4:49
